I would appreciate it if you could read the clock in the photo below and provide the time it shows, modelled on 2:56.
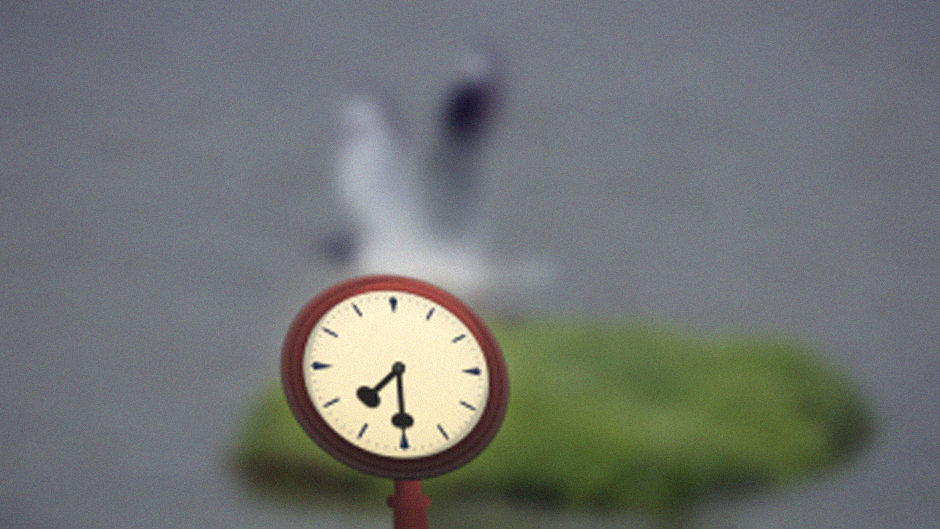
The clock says 7:30
